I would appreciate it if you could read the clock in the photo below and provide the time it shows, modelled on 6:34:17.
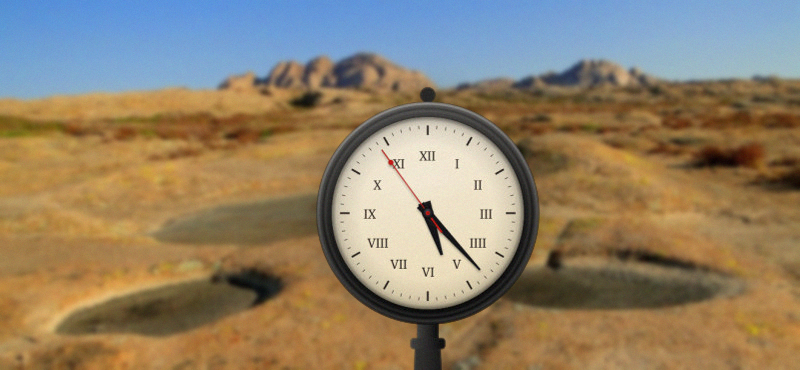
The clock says 5:22:54
